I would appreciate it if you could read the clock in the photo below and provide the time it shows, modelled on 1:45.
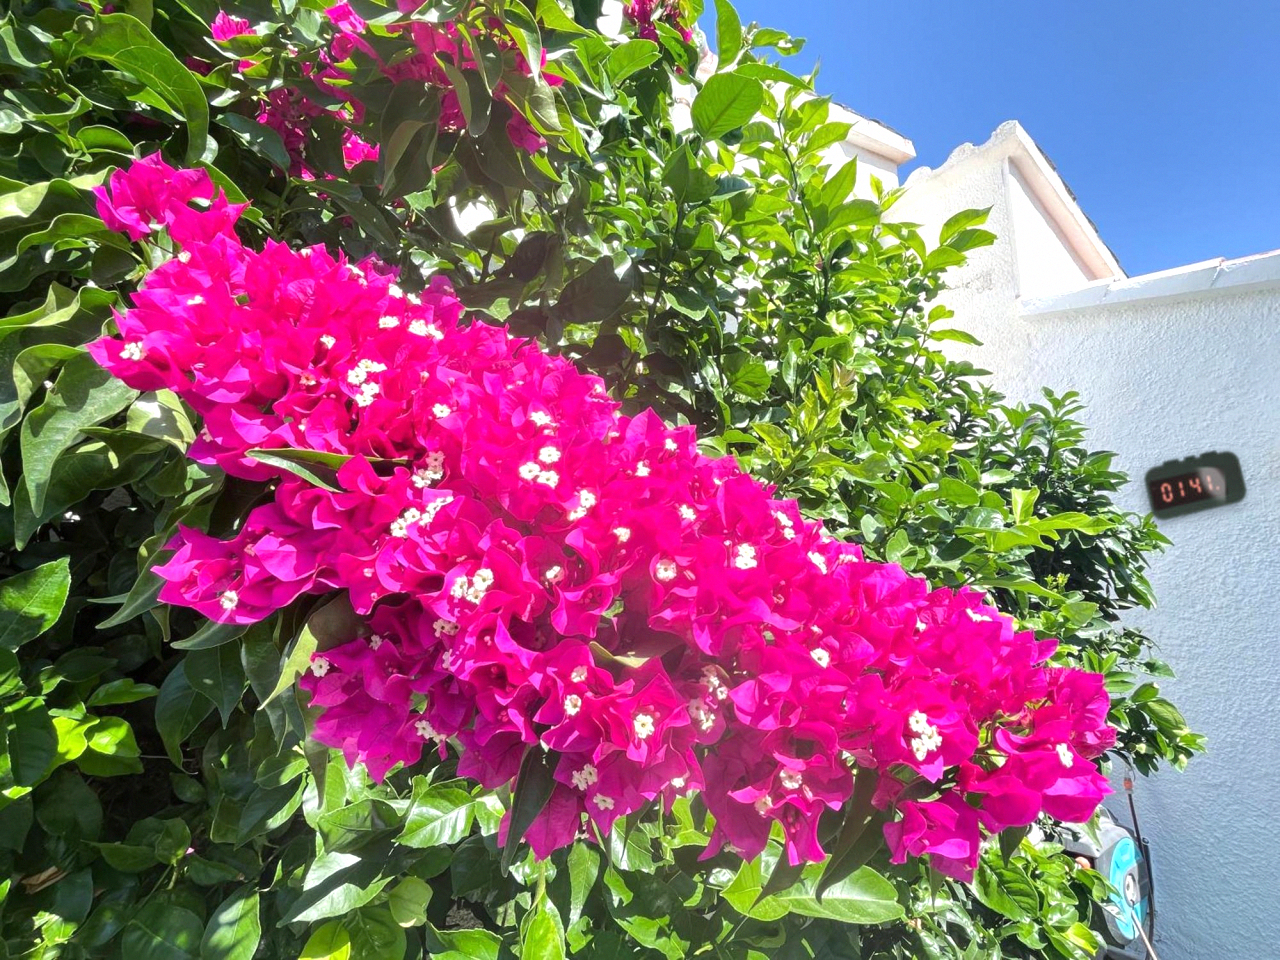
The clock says 1:41
